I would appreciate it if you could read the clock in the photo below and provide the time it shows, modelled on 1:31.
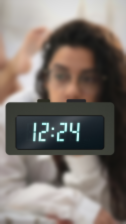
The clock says 12:24
